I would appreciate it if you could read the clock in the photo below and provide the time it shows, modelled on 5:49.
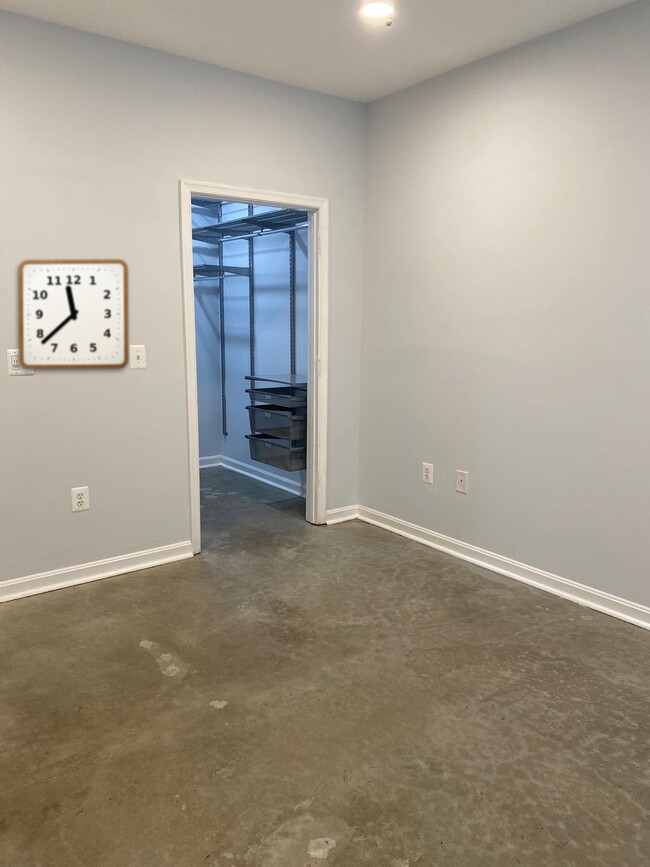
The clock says 11:38
